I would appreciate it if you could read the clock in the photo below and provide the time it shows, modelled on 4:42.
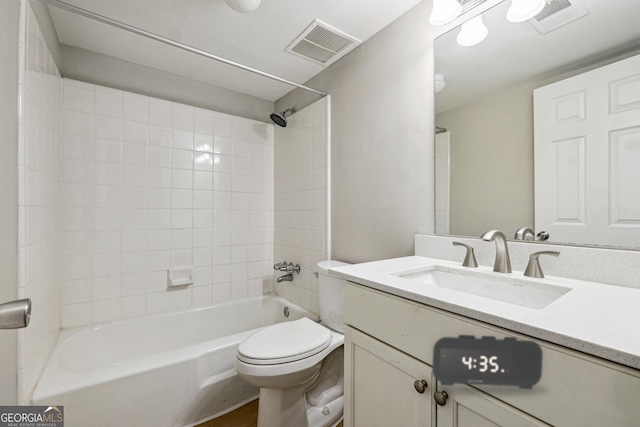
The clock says 4:35
